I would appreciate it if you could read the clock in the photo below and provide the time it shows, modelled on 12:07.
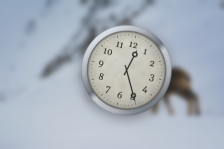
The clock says 12:25
